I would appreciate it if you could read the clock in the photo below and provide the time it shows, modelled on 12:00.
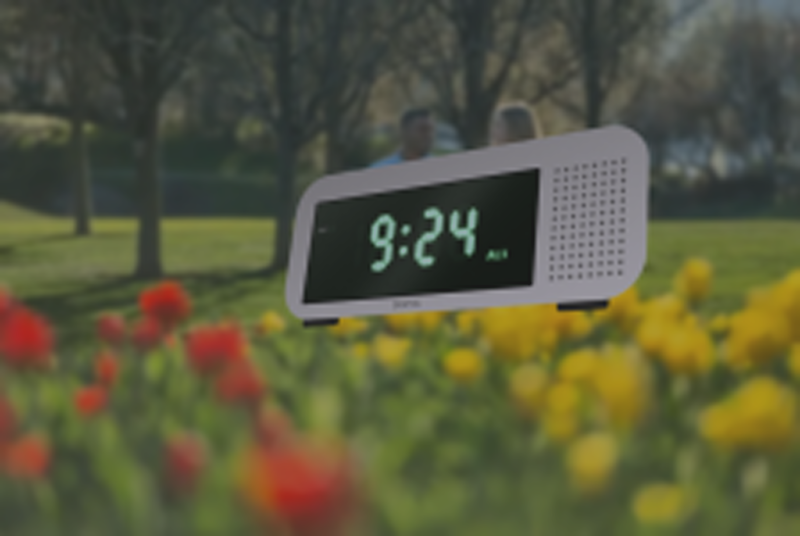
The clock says 9:24
